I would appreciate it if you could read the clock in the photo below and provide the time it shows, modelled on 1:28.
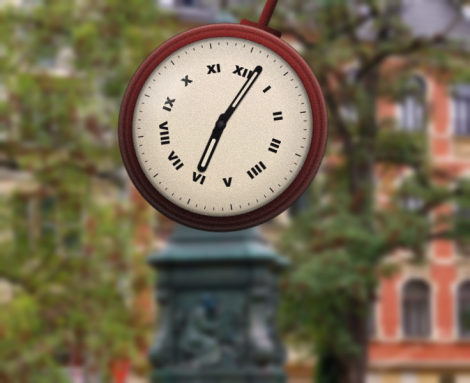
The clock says 6:02
